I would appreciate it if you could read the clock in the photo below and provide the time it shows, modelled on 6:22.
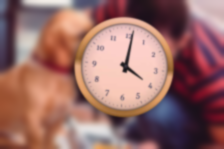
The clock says 4:01
